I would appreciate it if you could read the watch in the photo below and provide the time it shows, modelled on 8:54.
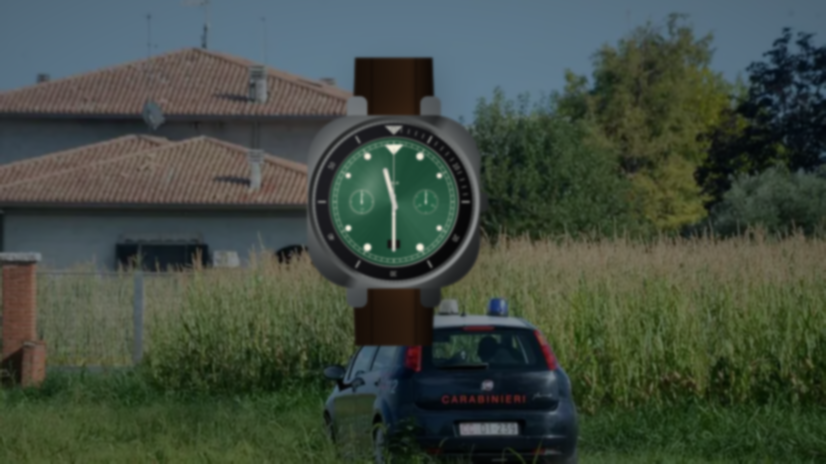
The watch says 11:30
